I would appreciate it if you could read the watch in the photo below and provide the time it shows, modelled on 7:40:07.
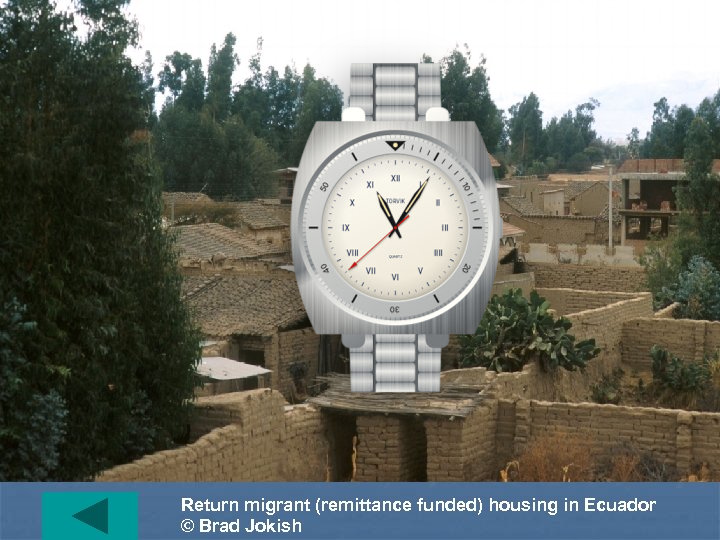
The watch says 11:05:38
